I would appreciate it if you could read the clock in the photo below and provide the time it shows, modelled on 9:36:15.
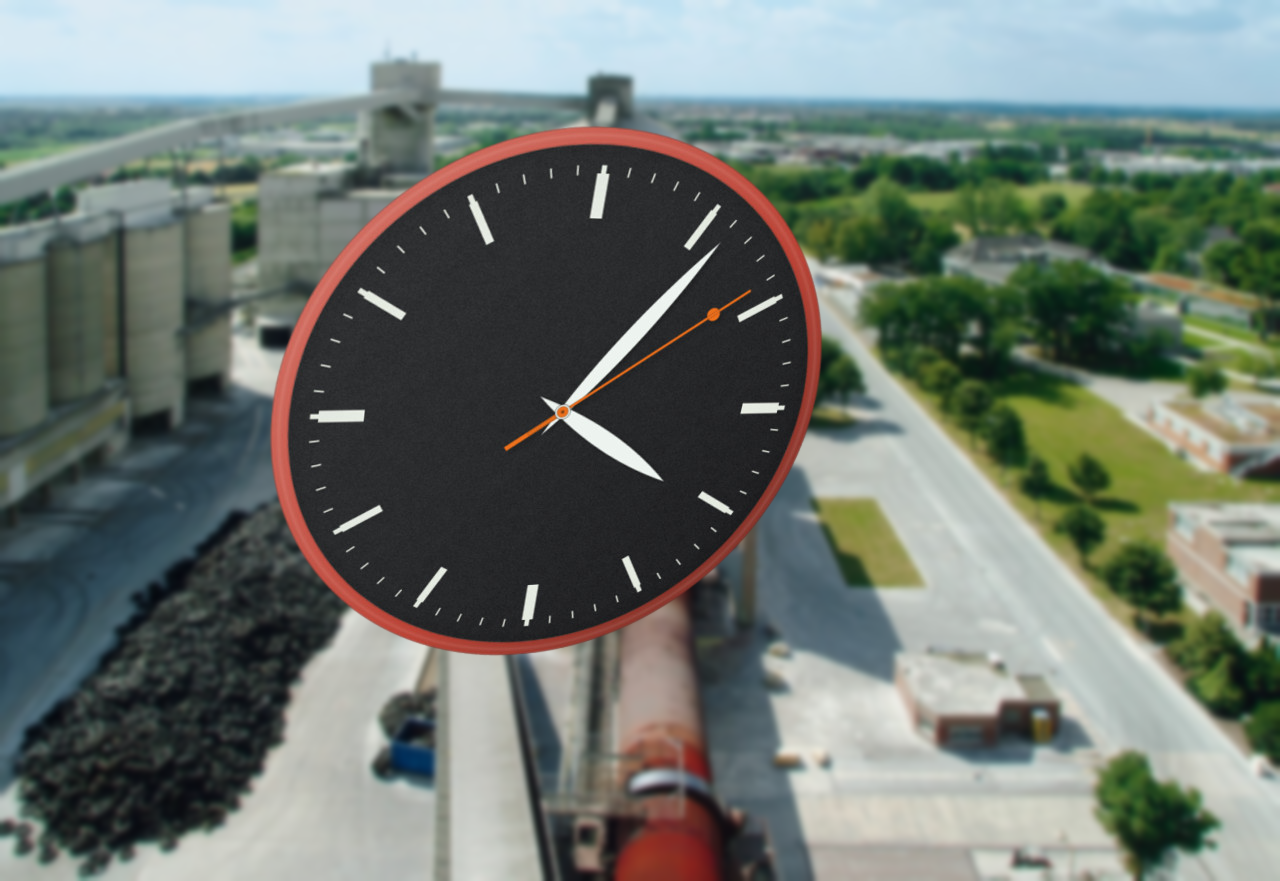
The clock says 4:06:09
